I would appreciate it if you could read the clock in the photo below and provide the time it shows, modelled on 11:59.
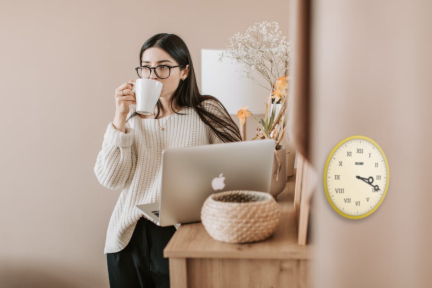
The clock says 3:19
